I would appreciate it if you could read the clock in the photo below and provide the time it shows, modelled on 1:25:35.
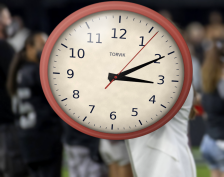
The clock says 3:10:06
